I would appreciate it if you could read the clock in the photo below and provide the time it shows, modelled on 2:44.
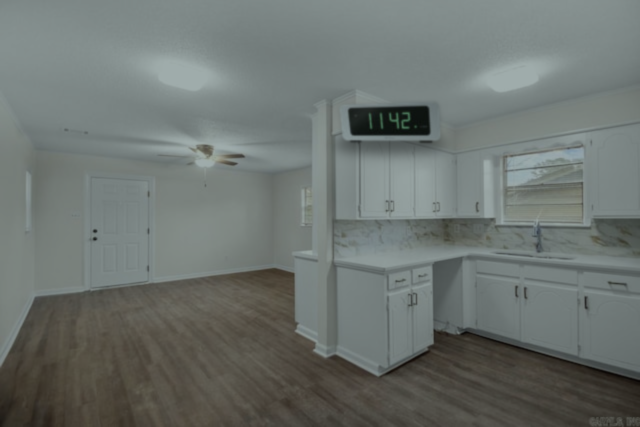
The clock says 11:42
